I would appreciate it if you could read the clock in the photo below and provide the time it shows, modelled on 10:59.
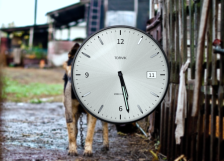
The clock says 5:28
